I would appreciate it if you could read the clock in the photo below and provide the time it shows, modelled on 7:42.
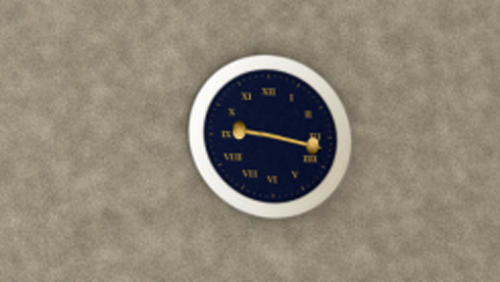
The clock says 9:17
